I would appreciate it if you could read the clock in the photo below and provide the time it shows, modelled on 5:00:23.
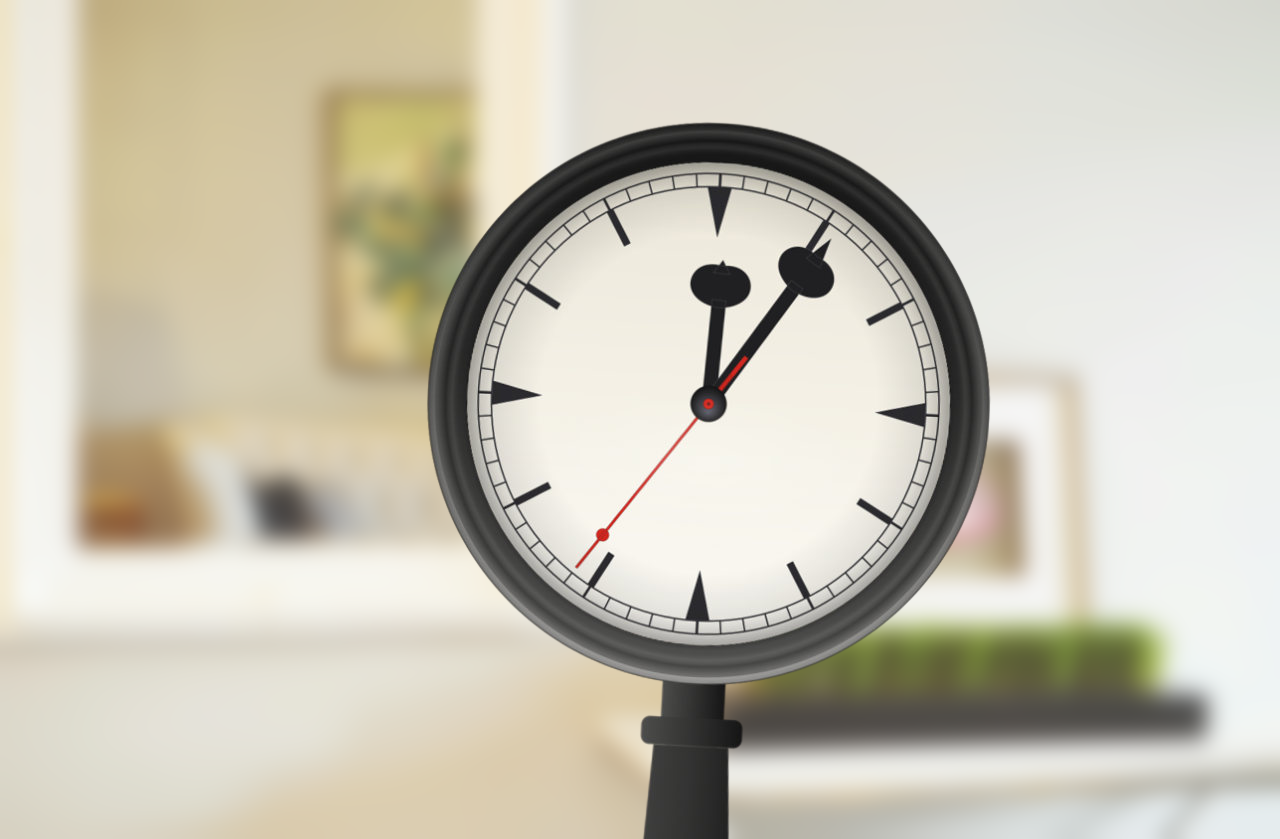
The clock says 12:05:36
